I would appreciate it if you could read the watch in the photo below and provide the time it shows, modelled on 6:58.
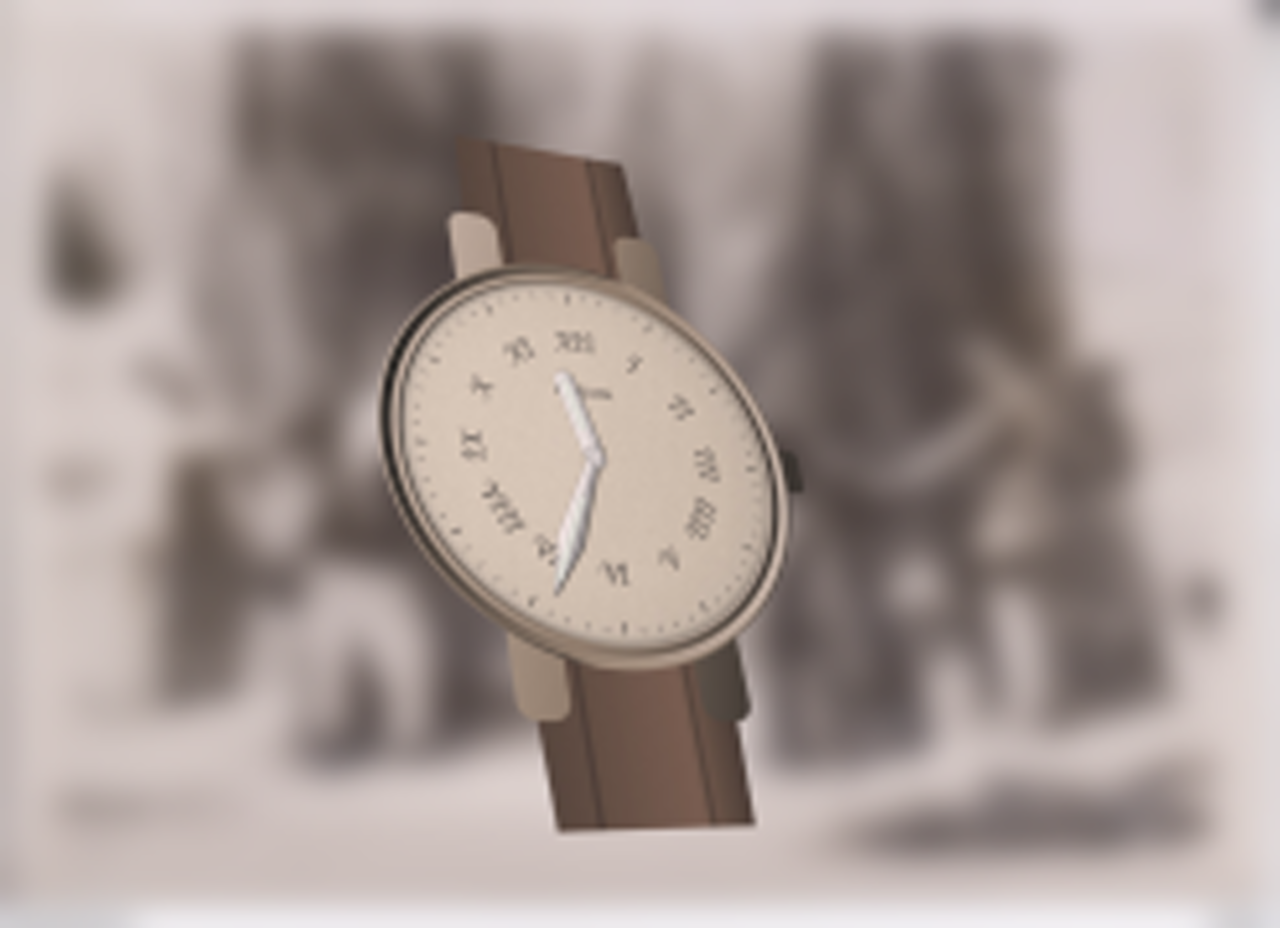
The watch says 11:34
